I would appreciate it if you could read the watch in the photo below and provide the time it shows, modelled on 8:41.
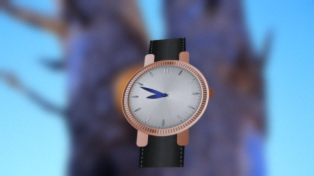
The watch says 8:49
